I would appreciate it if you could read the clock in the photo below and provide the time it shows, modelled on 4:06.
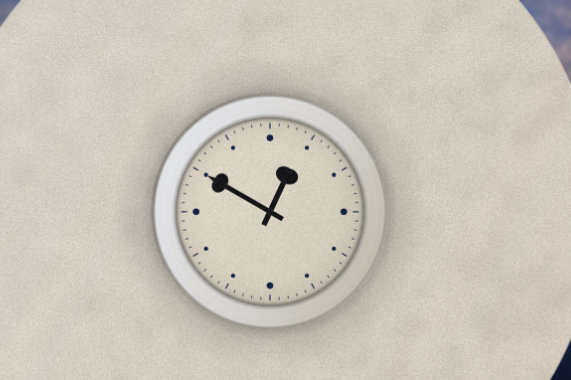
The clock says 12:50
